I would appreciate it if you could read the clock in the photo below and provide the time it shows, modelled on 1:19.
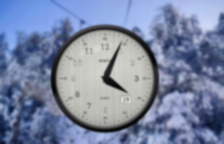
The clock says 4:04
